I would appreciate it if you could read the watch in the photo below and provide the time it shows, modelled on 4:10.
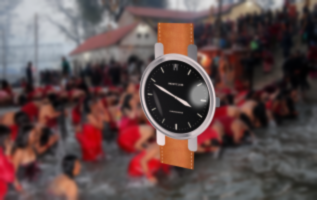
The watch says 3:49
